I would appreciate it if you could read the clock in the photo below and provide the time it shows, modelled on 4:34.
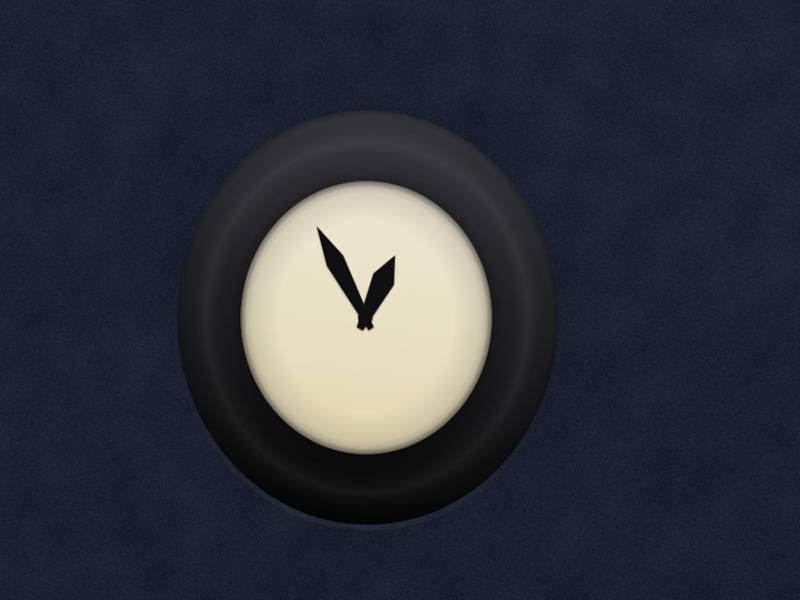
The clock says 12:55
